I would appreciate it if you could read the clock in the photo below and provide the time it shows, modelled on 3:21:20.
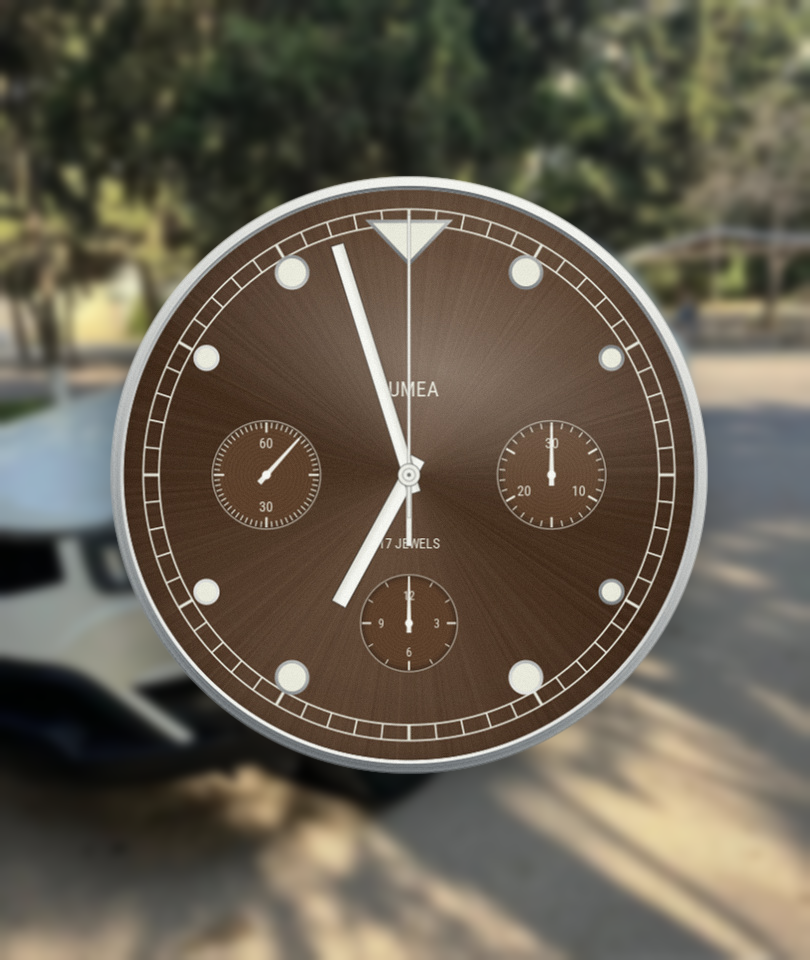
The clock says 6:57:07
